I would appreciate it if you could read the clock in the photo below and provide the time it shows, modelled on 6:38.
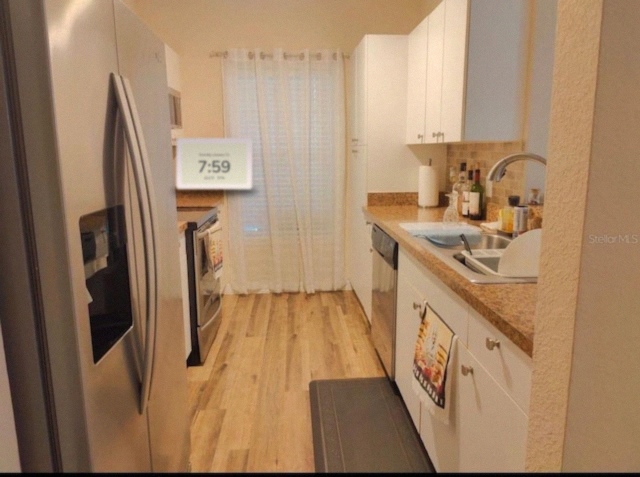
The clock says 7:59
